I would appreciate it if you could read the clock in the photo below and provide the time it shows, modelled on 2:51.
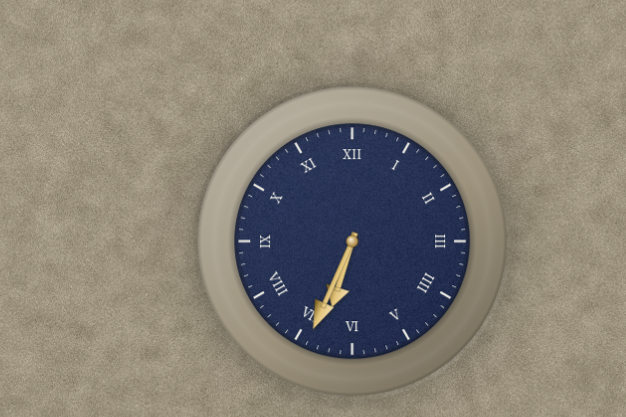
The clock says 6:34
